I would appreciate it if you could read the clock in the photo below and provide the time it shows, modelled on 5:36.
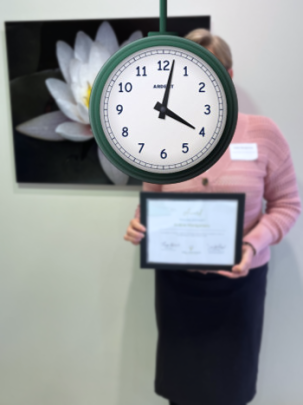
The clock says 4:02
